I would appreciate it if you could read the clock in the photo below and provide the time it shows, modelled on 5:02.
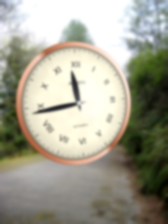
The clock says 11:44
